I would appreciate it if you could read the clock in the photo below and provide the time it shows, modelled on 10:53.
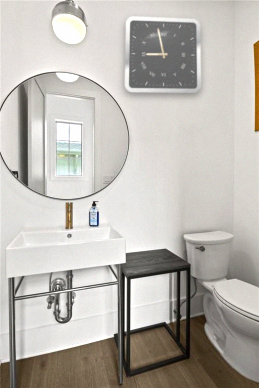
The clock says 8:58
